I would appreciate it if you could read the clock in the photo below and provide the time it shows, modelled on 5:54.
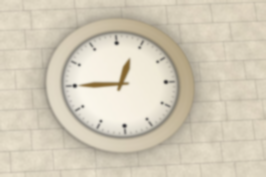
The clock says 12:45
